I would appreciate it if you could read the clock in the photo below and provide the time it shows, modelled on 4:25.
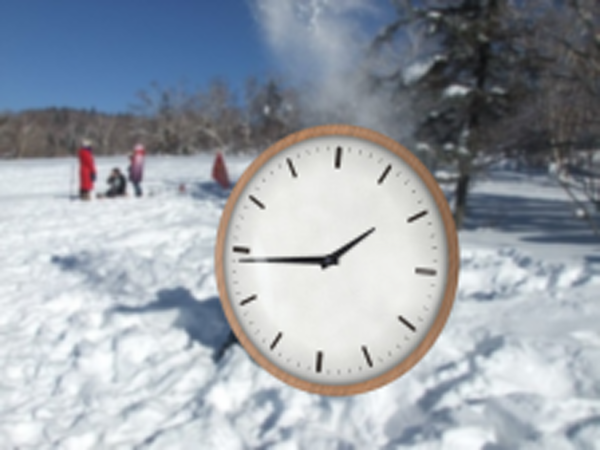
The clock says 1:44
